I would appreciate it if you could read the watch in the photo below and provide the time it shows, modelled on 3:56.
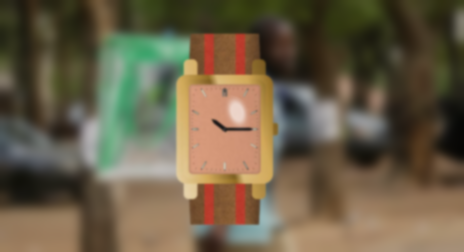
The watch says 10:15
